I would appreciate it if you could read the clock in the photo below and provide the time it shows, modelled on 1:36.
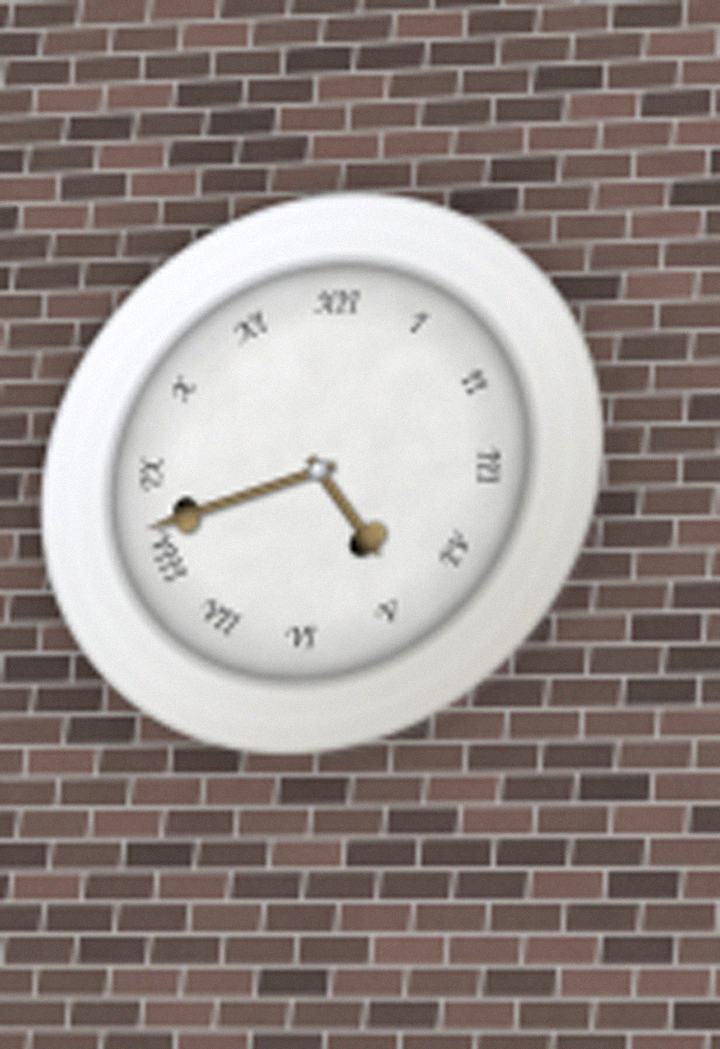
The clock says 4:42
